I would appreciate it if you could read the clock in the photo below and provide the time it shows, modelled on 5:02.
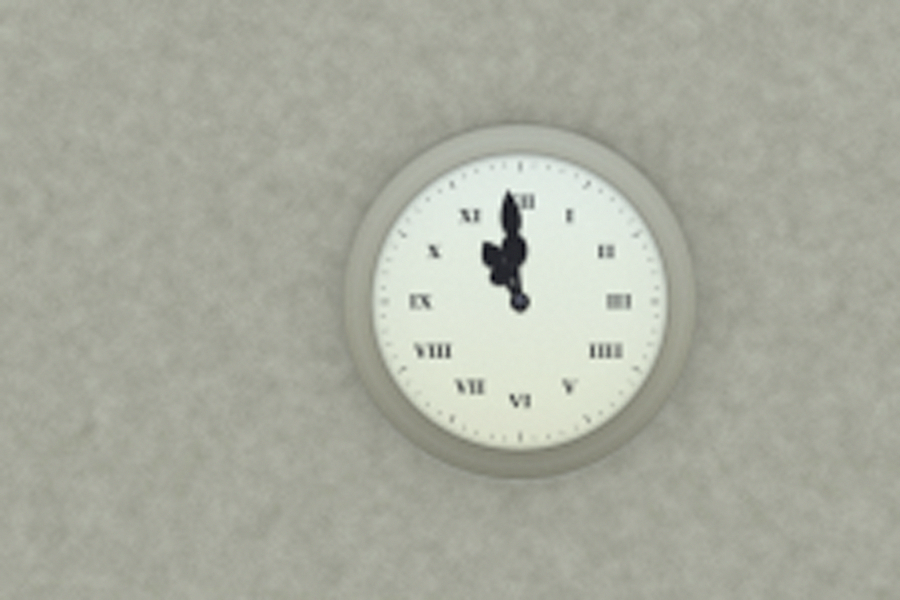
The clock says 10:59
